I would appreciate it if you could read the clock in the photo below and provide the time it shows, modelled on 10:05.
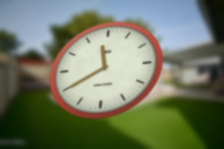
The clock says 11:40
